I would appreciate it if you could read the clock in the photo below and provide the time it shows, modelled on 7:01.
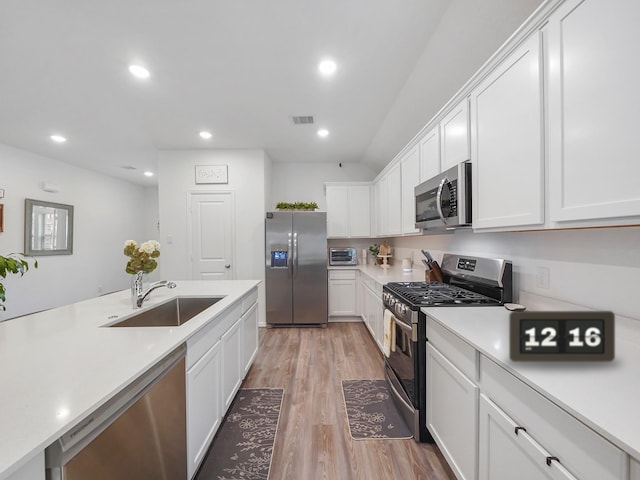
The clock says 12:16
